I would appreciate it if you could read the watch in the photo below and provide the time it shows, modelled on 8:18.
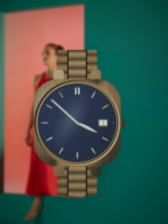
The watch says 3:52
